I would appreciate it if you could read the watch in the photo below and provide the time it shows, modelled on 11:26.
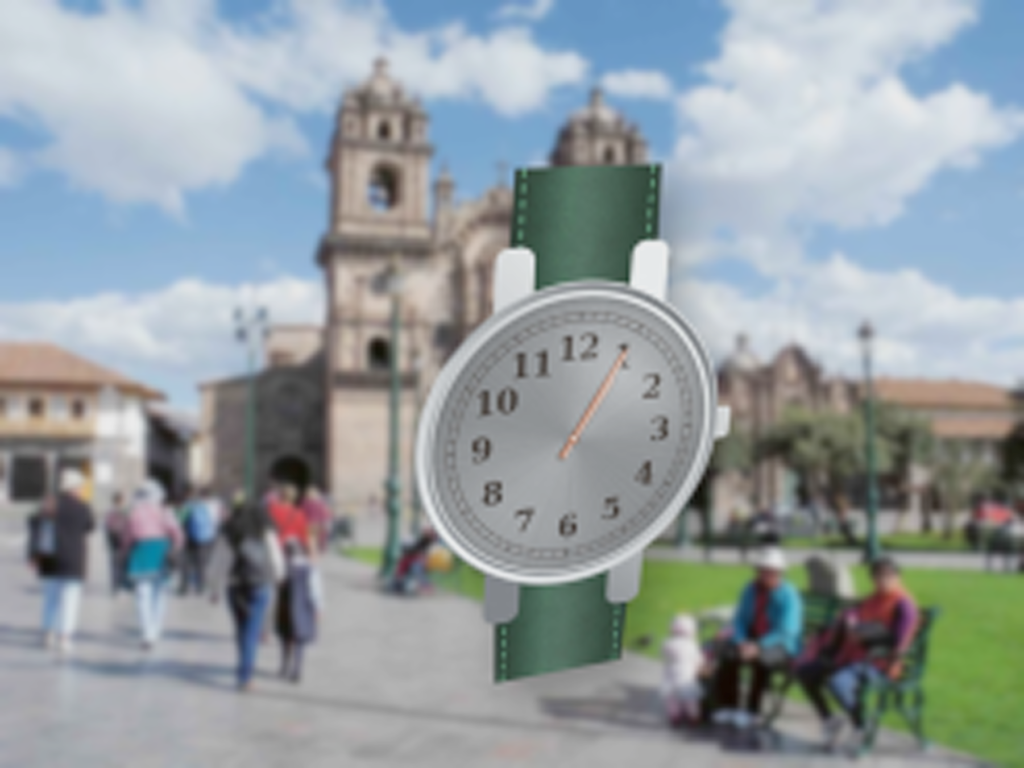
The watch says 1:05
